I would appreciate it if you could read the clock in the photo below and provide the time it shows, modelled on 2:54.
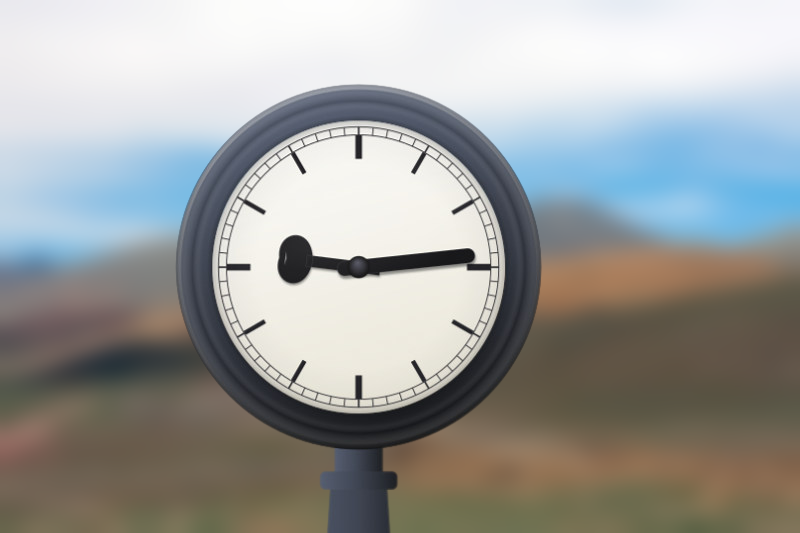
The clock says 9:14
